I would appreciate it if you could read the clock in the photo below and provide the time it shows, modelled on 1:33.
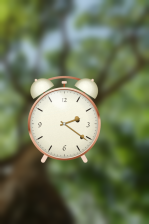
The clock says 2:21
